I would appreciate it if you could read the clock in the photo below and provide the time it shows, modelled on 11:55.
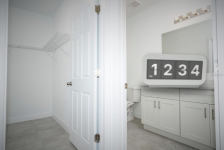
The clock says 12:34
